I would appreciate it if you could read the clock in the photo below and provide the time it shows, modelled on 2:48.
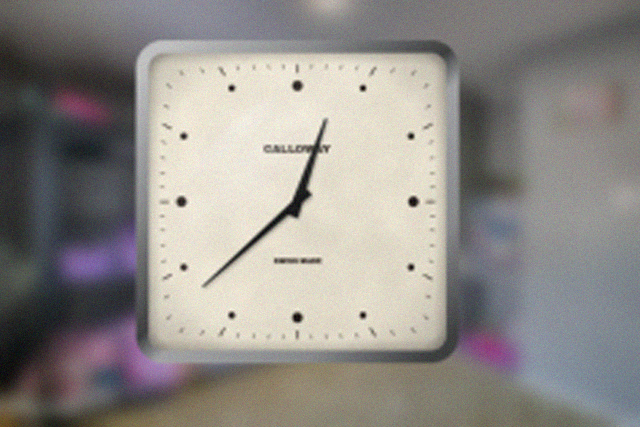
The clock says 12:38
